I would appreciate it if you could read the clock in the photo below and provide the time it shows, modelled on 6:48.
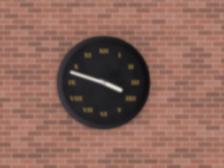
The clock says 3:48
